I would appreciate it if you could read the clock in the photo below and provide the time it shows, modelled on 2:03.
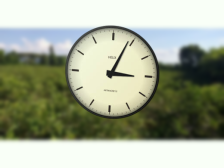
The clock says 3:04
